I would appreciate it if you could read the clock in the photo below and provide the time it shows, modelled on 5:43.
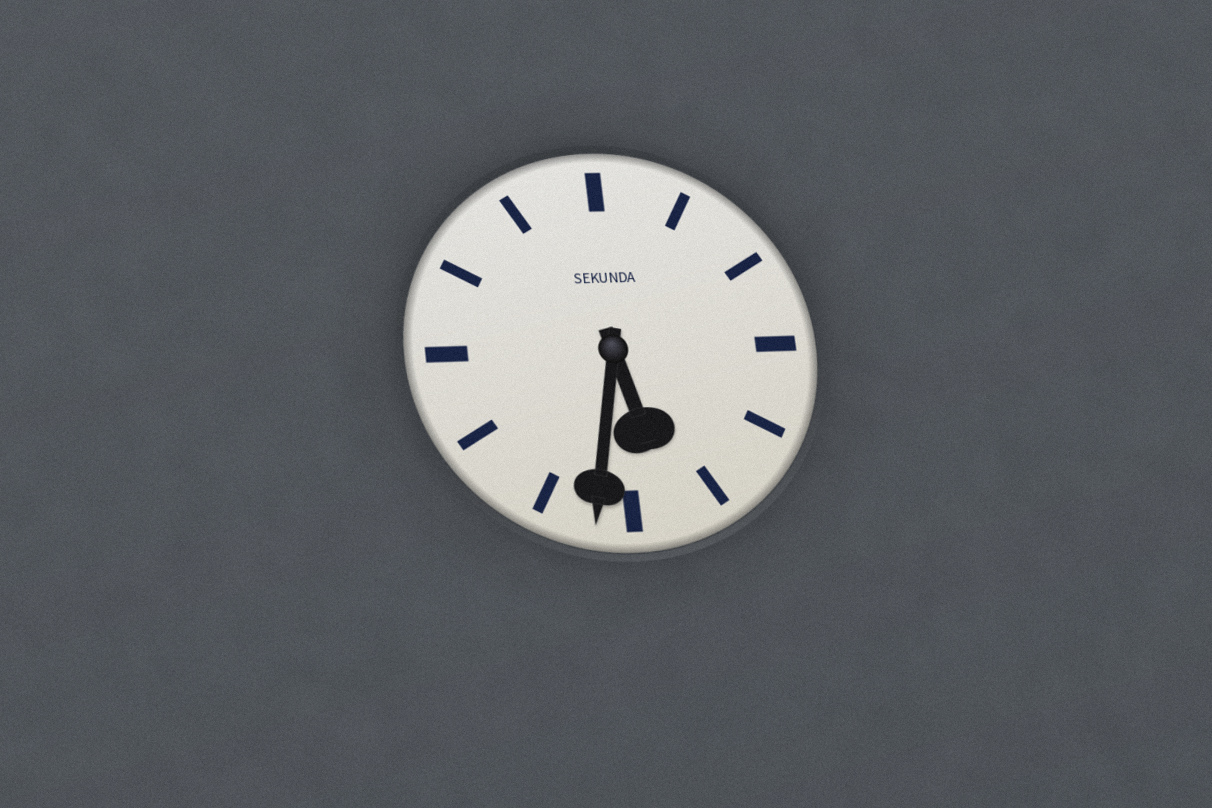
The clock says 5:32
